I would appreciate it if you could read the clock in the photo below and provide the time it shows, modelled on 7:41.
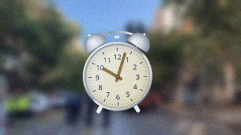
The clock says 10:03
